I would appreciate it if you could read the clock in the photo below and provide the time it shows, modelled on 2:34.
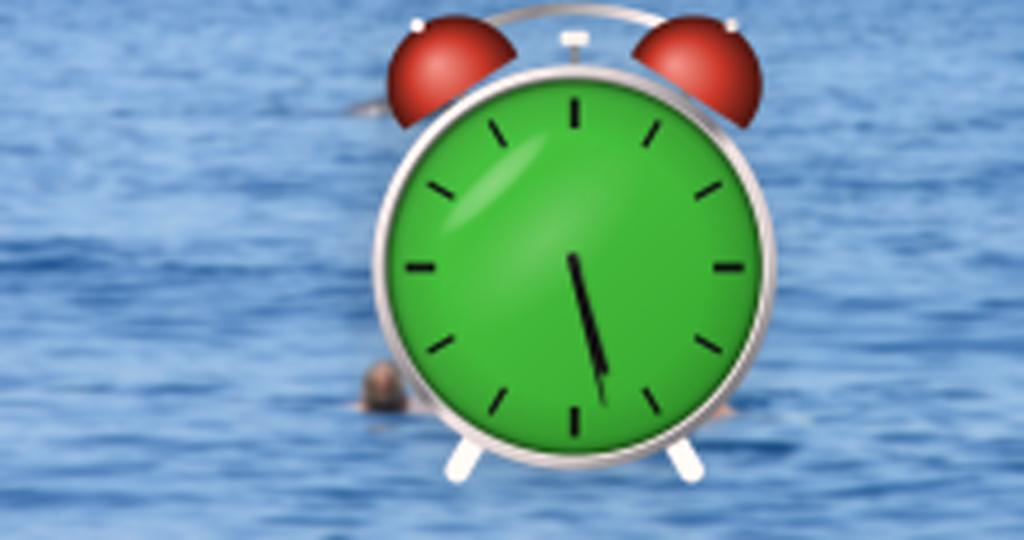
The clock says 5:28
